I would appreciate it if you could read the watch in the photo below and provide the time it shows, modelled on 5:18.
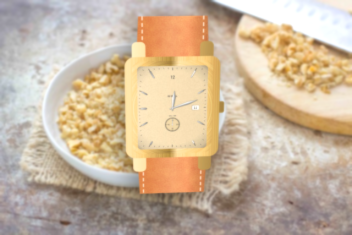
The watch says 12:12
